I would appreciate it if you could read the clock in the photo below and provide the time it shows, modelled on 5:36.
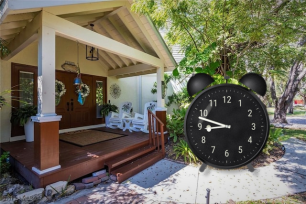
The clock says 8:48
